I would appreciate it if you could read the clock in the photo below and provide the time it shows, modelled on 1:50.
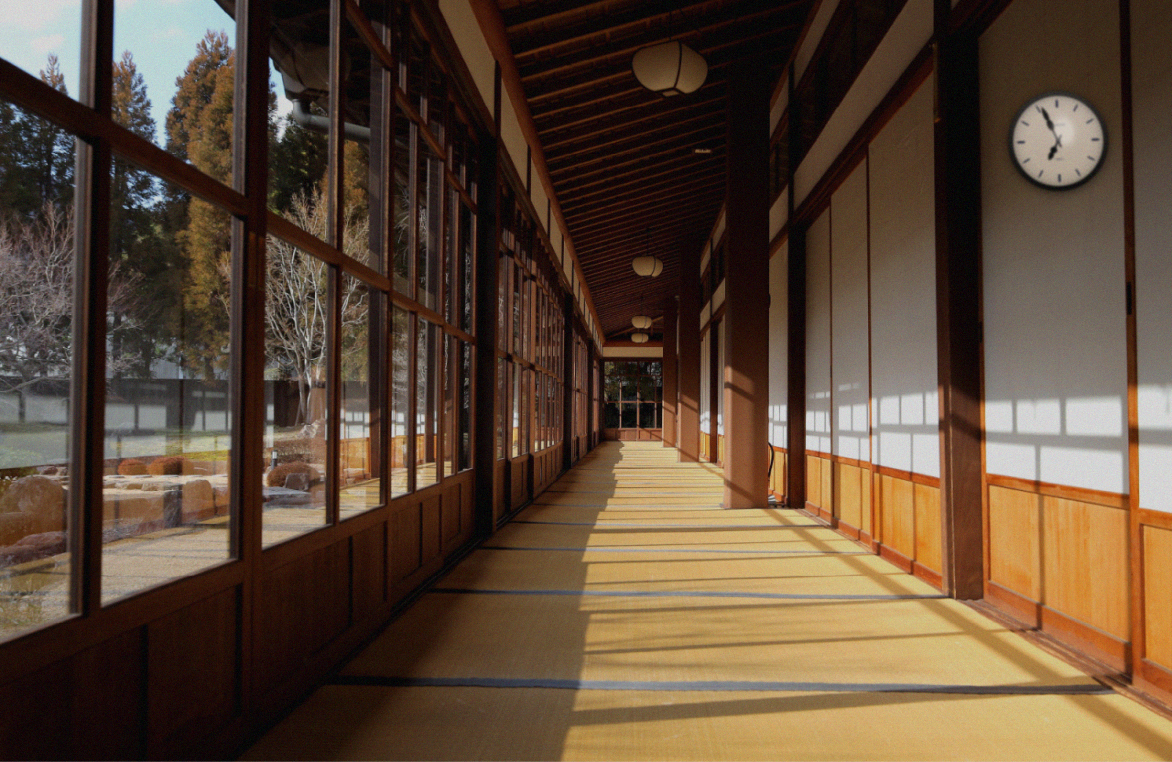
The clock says 6:56
